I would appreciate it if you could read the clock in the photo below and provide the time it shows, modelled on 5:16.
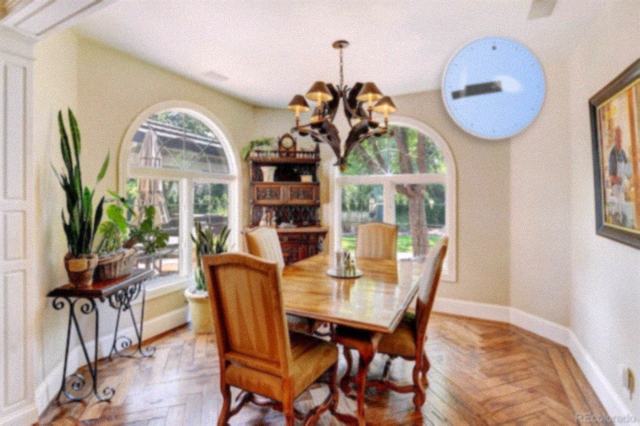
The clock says 8:43
